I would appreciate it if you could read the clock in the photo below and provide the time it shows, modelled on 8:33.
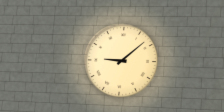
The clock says 9:08
